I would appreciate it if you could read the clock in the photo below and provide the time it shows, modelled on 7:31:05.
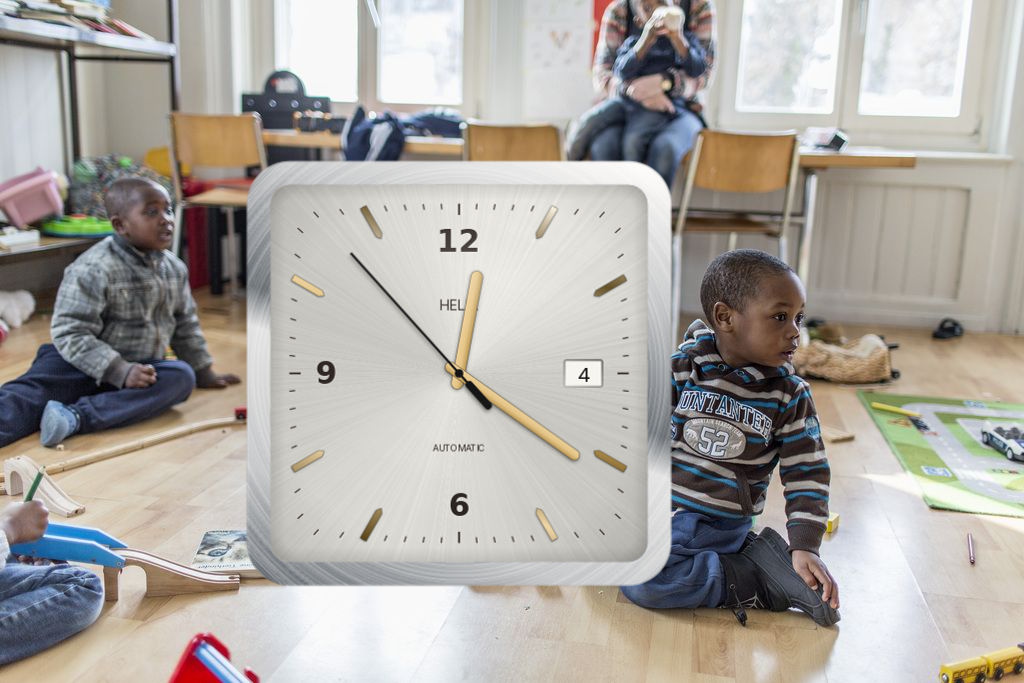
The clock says 12:20:53
